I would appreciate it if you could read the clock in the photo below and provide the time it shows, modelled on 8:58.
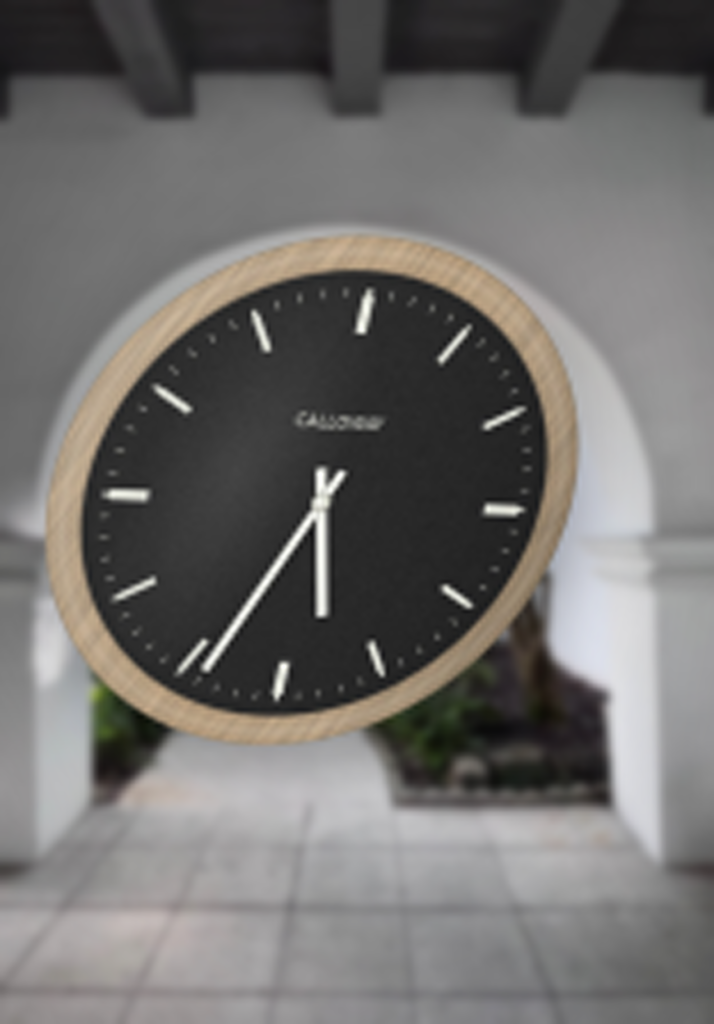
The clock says 5:34
